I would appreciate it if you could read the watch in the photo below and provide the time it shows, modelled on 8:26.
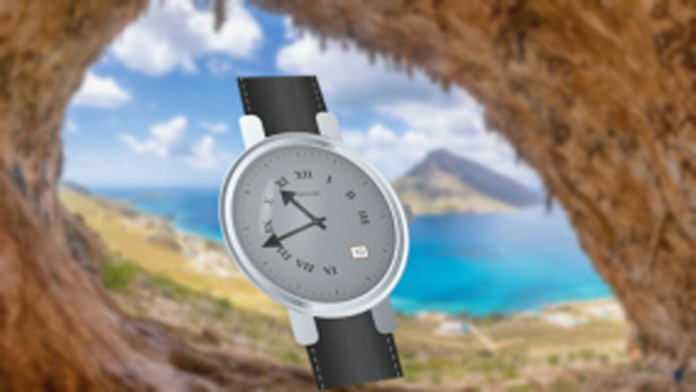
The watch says 10:42
